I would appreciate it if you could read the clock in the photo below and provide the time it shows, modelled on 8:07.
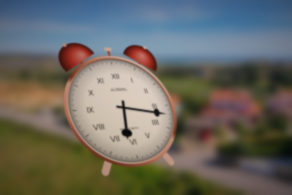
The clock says 6:17
